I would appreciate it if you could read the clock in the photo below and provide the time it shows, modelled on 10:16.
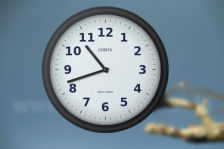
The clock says 10:42
